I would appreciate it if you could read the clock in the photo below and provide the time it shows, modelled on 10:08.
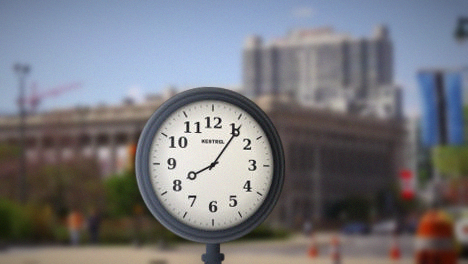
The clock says 8:06
